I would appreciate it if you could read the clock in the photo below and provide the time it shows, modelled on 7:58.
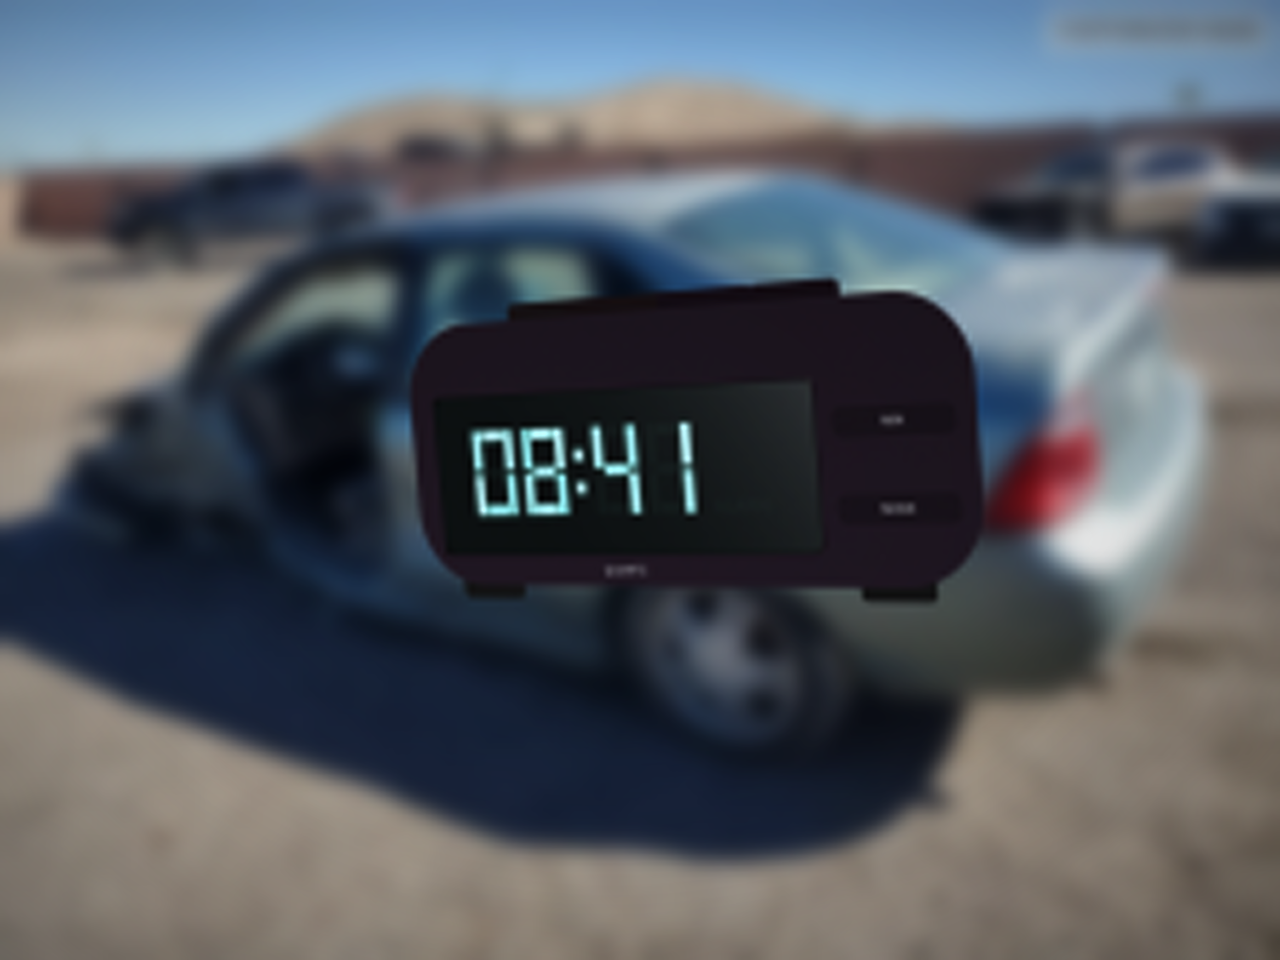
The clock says 8:41
